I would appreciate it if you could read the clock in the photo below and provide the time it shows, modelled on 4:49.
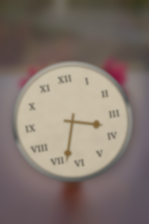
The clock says 3:33
